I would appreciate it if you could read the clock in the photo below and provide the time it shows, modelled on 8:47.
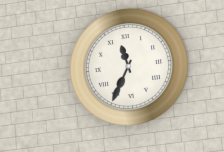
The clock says 11:35
